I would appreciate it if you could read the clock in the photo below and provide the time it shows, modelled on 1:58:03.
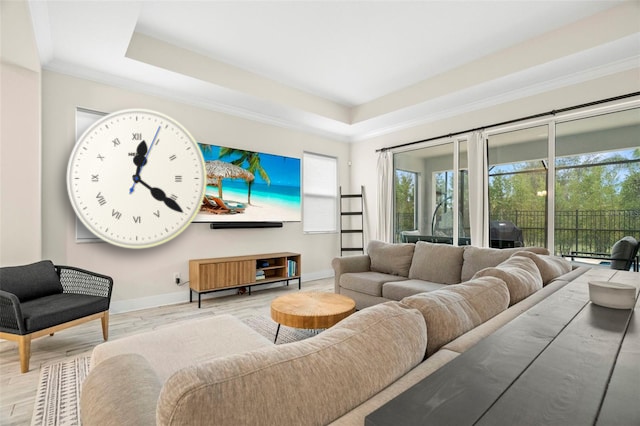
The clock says 12:21:04
